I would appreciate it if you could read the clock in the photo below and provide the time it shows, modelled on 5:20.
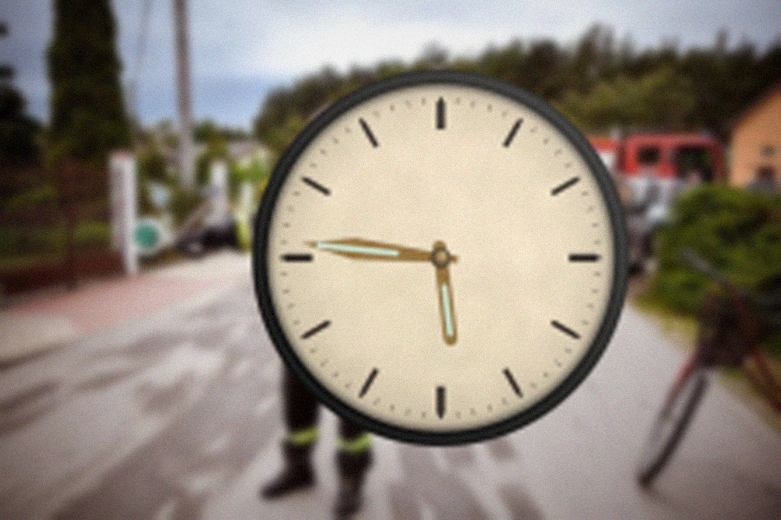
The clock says 5:46
